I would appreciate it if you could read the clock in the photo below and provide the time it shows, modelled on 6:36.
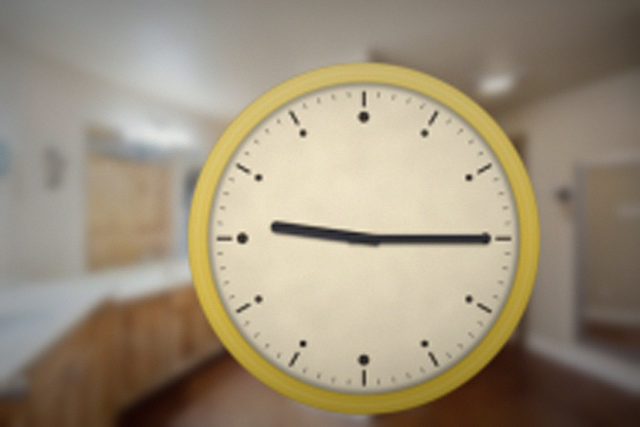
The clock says 9:15
